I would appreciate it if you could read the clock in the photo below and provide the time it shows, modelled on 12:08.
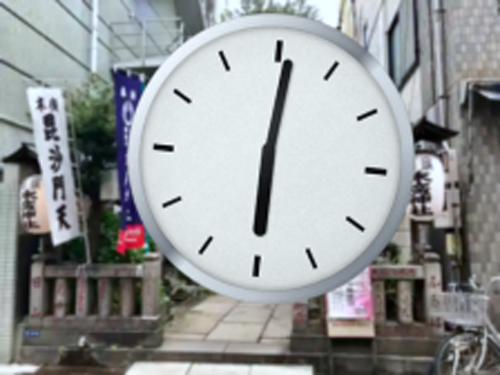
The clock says 6:01
